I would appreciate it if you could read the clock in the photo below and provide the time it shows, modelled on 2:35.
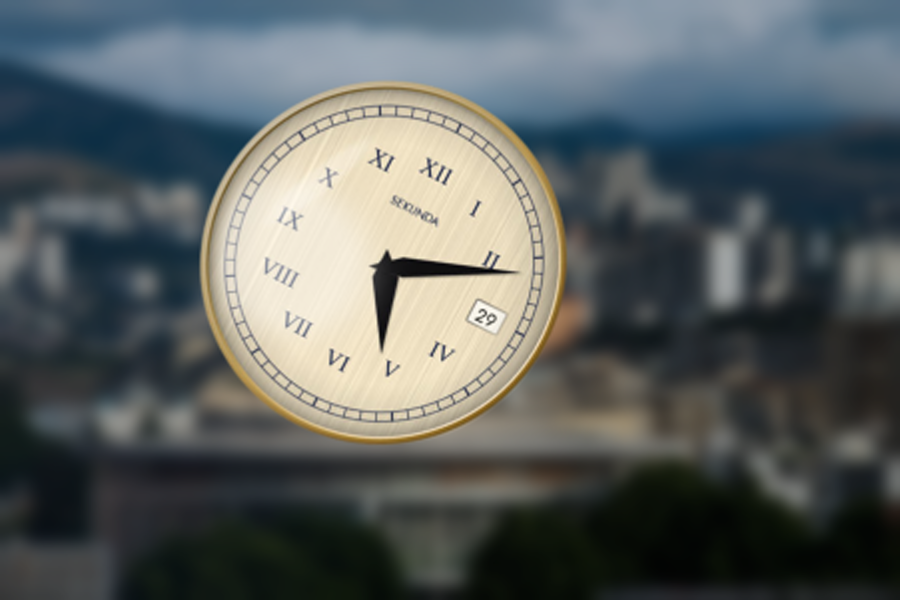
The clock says 5:11
